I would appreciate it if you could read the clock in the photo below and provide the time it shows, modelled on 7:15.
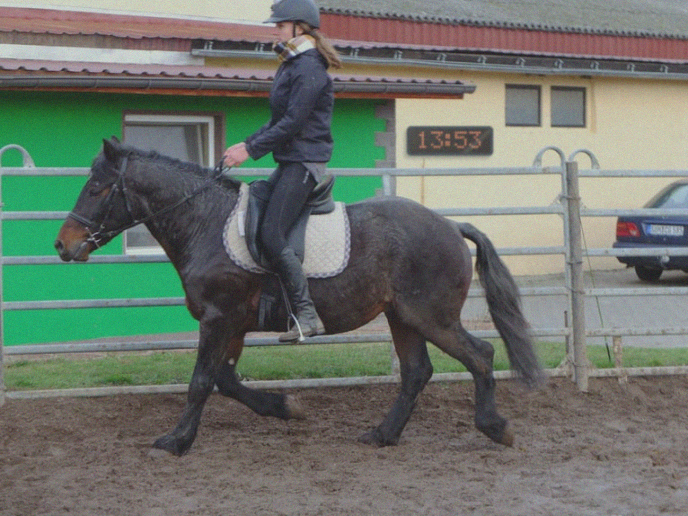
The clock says 13:53
